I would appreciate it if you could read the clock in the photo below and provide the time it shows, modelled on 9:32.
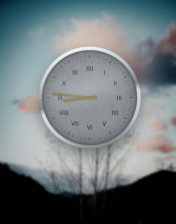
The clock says 8:46
